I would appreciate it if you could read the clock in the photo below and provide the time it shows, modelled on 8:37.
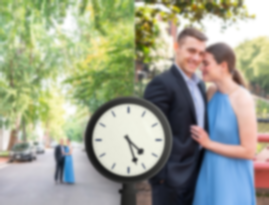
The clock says 4:27
